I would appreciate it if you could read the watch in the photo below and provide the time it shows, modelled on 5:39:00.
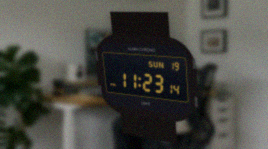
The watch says 11:23:14
